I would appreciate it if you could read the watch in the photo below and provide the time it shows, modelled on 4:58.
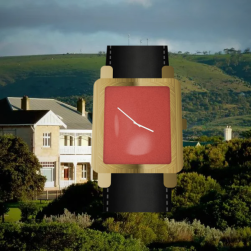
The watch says 3:52
